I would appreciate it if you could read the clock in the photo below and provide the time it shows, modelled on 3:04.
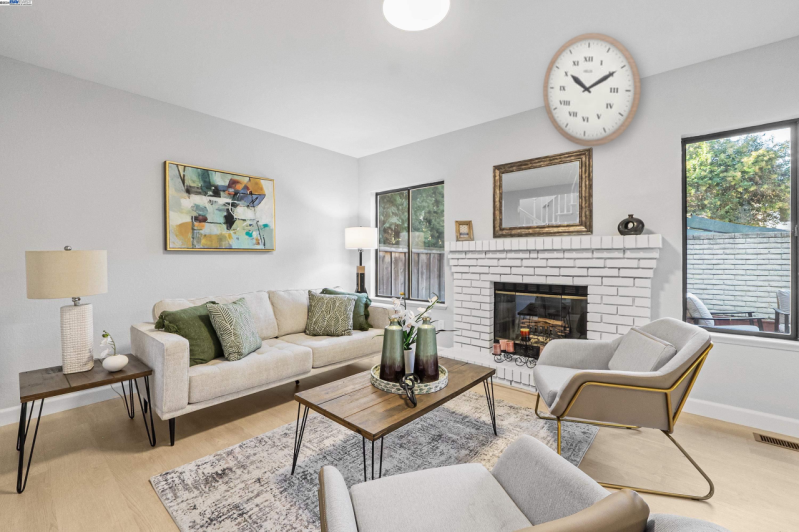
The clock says 10:10
